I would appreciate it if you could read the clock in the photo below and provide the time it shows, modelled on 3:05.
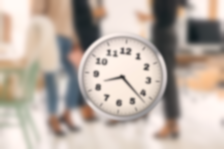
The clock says 8:22
